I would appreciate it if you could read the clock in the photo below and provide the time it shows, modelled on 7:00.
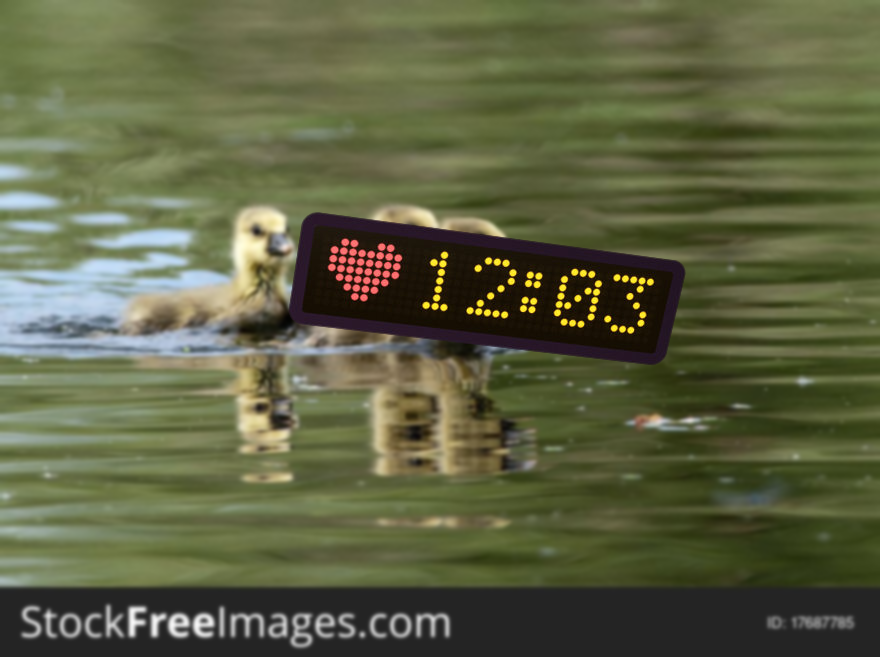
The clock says 12:03
